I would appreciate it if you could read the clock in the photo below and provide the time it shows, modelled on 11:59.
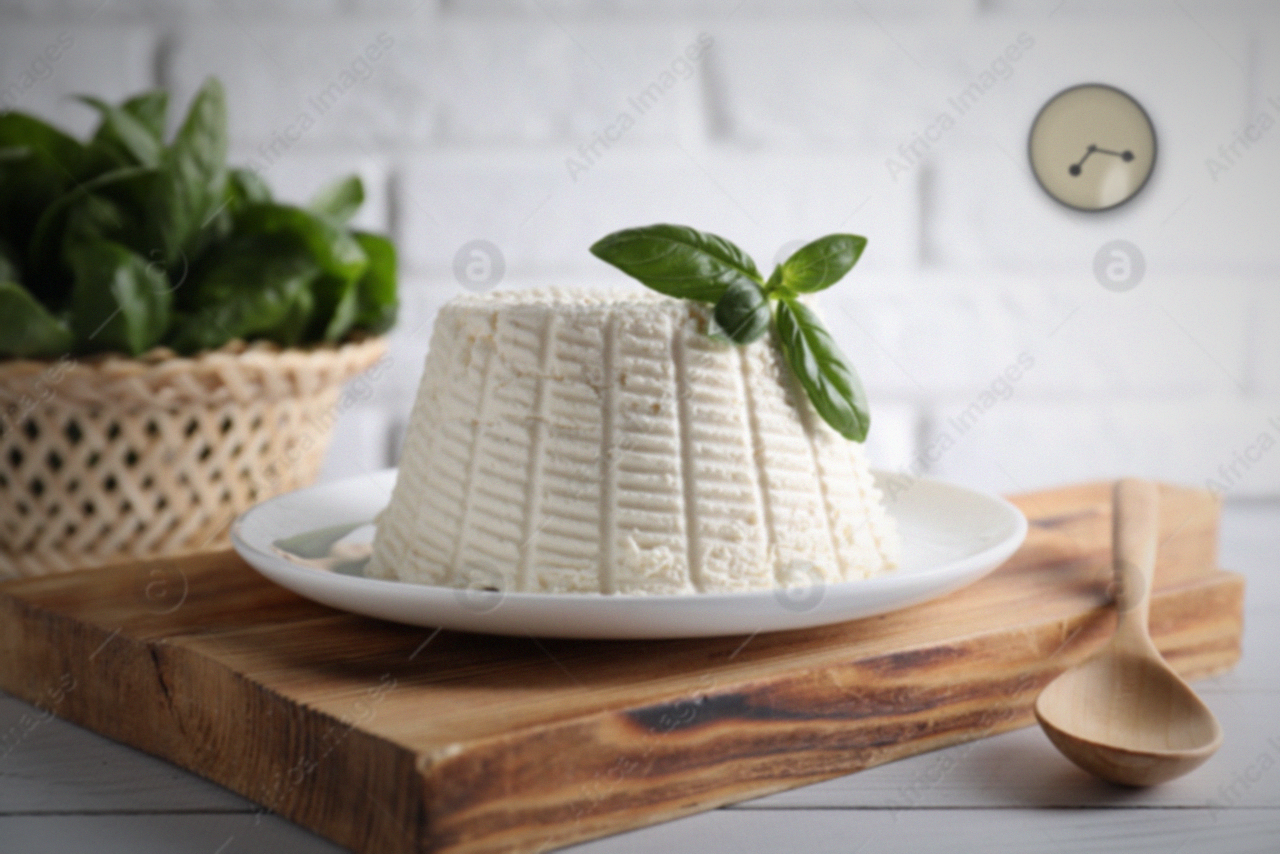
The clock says 7:17
